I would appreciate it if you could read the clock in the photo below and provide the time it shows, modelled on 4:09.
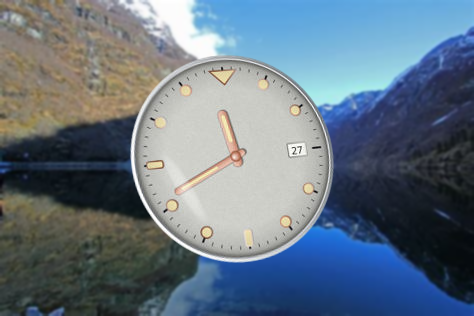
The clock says 11:41
